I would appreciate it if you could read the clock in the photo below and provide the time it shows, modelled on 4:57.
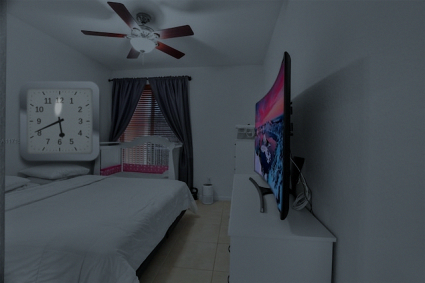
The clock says 5:41
